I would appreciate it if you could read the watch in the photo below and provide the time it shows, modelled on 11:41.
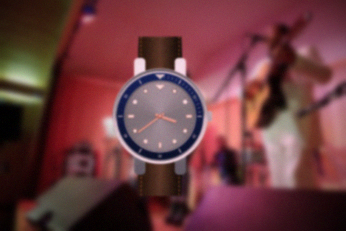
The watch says 3:39
